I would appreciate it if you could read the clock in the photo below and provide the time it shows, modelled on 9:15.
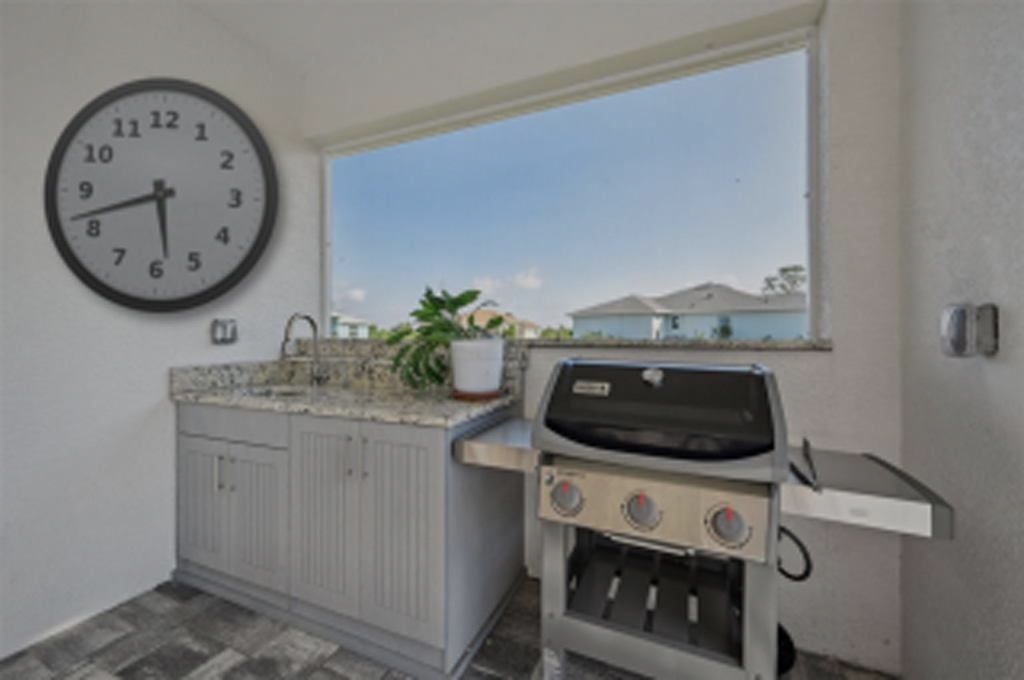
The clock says 5:42
